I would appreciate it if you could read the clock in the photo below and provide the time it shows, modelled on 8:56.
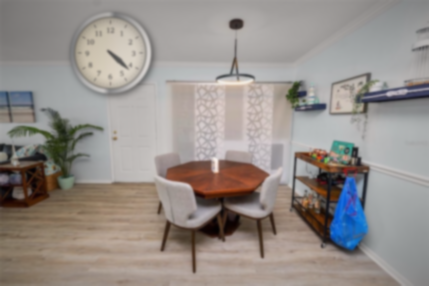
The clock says 4:22
